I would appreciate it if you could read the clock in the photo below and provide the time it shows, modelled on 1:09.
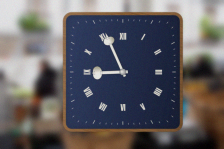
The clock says 8:56
